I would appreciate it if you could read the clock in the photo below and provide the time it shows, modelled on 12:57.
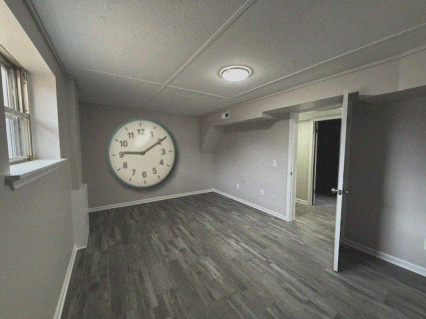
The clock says 9:10
